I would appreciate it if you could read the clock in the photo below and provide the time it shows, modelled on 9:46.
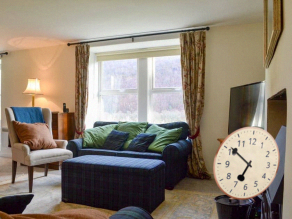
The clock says 6:51
